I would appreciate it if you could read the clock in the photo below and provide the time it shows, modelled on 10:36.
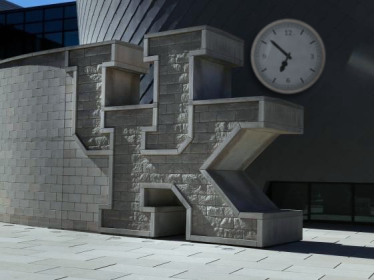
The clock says 6:52
